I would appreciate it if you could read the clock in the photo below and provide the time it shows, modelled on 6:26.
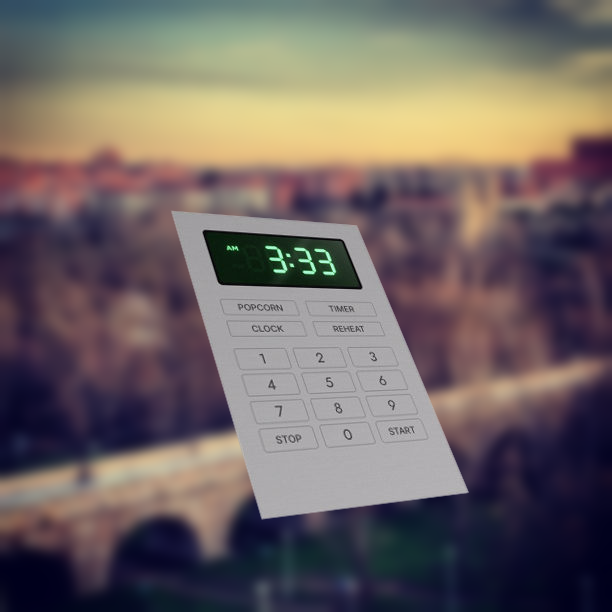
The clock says 3:33
